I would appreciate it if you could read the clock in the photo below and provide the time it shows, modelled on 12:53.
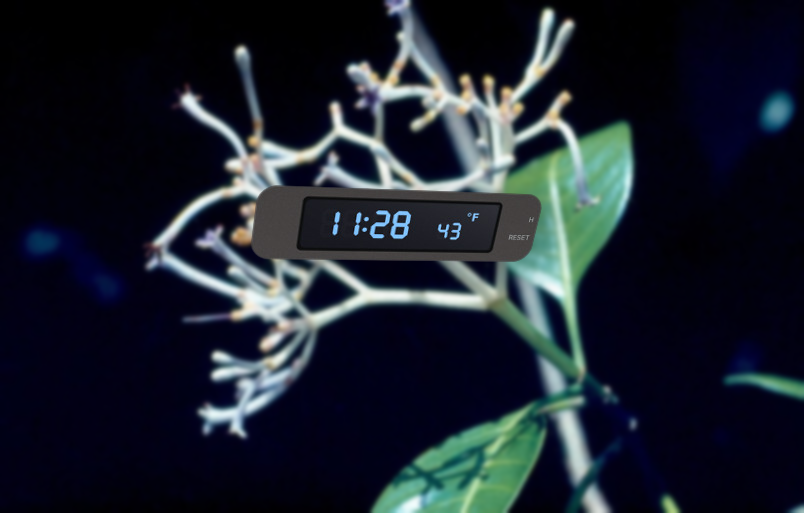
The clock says 11:28
